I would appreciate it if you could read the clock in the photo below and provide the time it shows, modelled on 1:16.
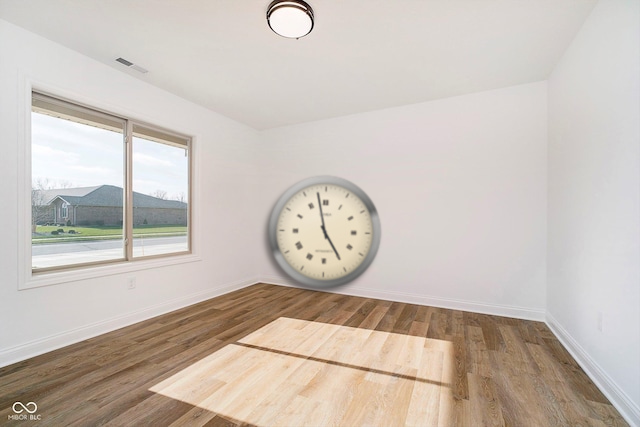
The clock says 4:58
